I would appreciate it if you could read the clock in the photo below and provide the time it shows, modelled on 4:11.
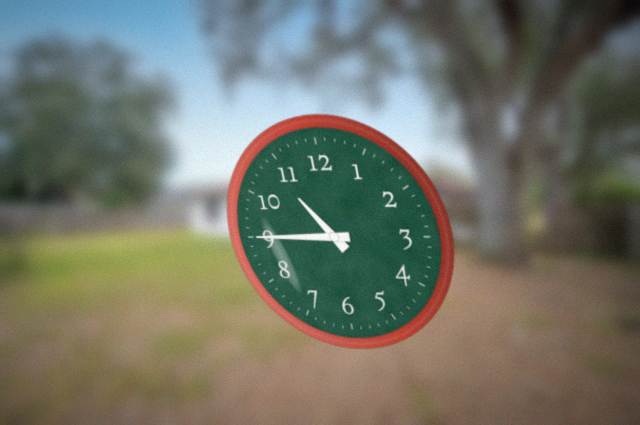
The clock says 10:45
